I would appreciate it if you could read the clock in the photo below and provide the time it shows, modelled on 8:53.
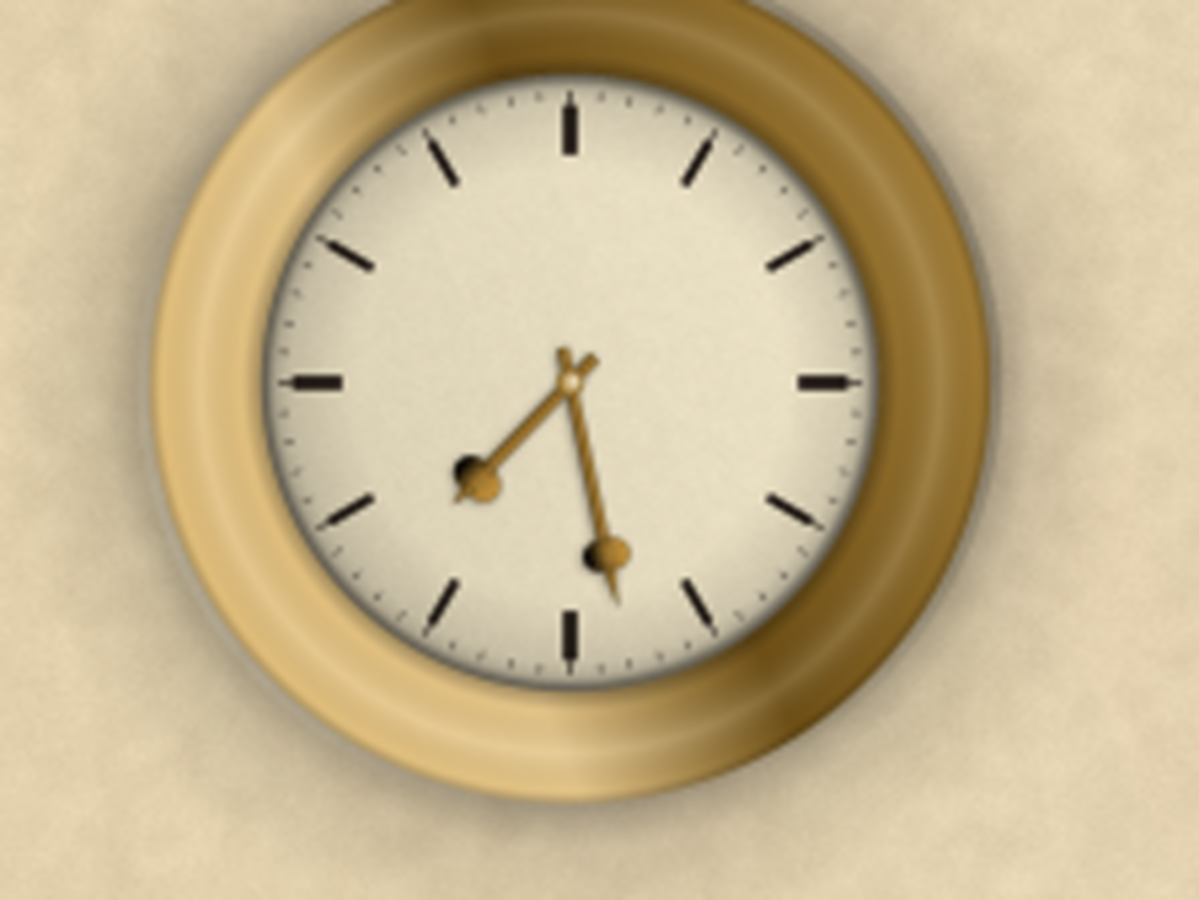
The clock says 7:28
